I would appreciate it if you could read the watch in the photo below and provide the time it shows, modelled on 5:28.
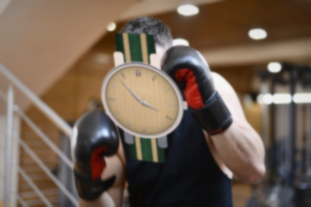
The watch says 3:53
